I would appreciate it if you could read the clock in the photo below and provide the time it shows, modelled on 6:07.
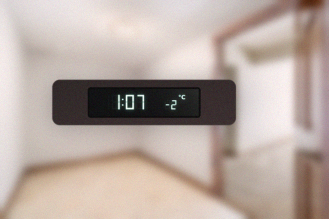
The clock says 1:07
